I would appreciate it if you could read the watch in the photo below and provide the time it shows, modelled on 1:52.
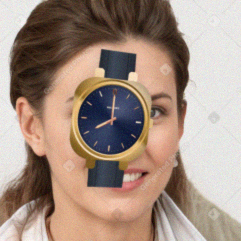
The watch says 8:00
